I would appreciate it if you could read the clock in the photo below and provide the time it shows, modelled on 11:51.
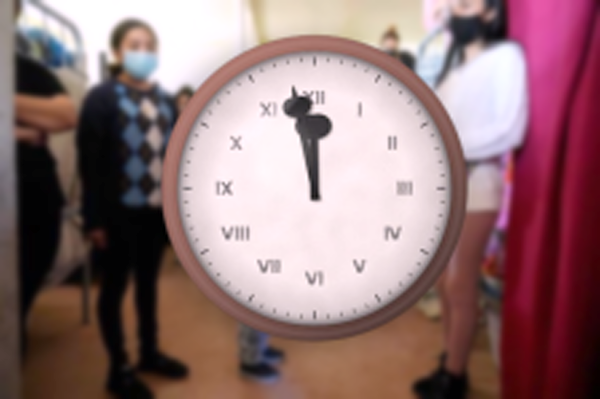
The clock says 11:58
